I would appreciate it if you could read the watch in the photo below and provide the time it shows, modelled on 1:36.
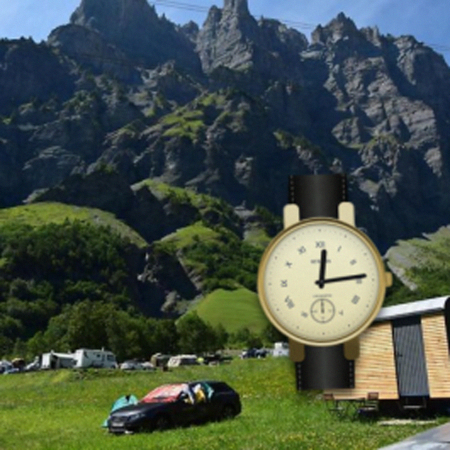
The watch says 12:14
